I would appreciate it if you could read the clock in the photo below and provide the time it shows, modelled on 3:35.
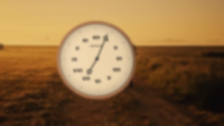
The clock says 7:04
